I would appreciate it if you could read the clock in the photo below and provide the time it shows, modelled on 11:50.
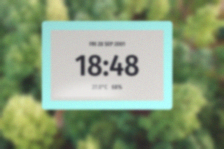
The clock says 18:48
